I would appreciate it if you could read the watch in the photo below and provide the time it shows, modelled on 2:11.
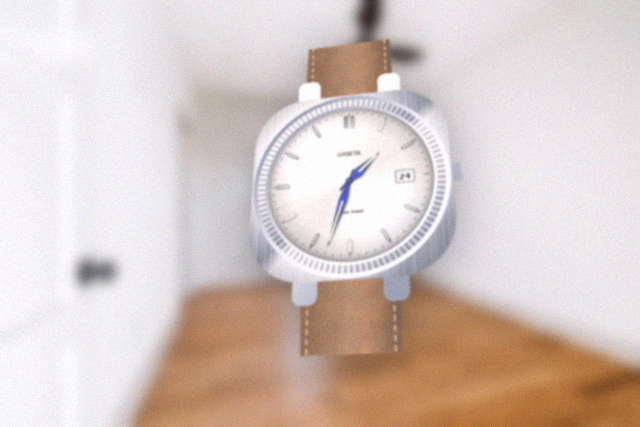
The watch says 1:33
